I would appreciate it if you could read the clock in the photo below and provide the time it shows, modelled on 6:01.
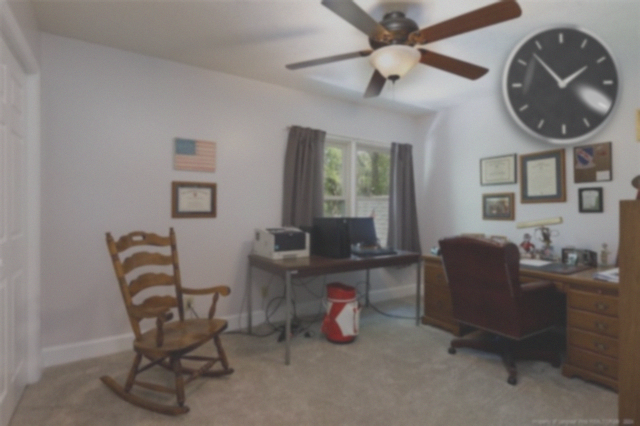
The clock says 1:53
